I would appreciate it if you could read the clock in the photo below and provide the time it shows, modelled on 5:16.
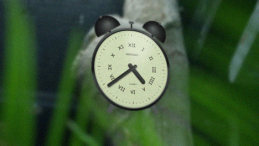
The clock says 4:39
